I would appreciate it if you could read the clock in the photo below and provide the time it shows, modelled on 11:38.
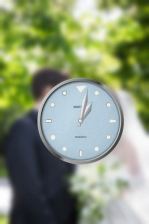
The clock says 1:02
